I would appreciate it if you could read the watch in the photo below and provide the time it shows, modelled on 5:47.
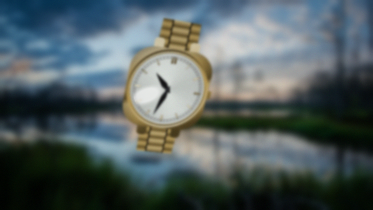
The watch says 10:33
